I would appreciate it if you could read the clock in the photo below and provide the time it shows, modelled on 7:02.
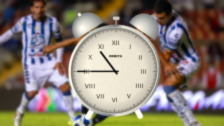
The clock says 10:45
